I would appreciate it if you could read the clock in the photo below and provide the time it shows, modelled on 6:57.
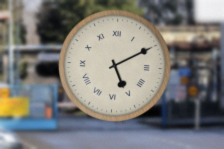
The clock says 5:10
